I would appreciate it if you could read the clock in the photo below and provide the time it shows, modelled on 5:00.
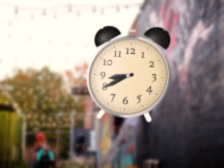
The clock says 8:40
